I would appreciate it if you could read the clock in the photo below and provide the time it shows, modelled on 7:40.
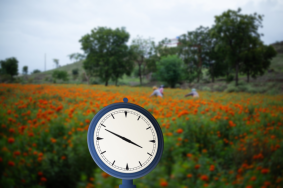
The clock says 3:49
